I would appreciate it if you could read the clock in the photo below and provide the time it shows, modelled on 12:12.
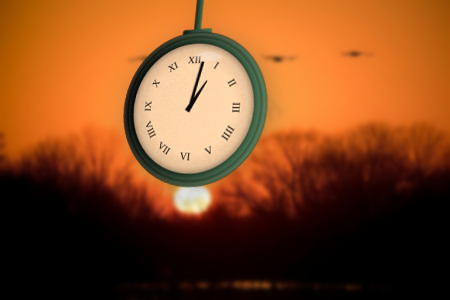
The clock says 1:02
